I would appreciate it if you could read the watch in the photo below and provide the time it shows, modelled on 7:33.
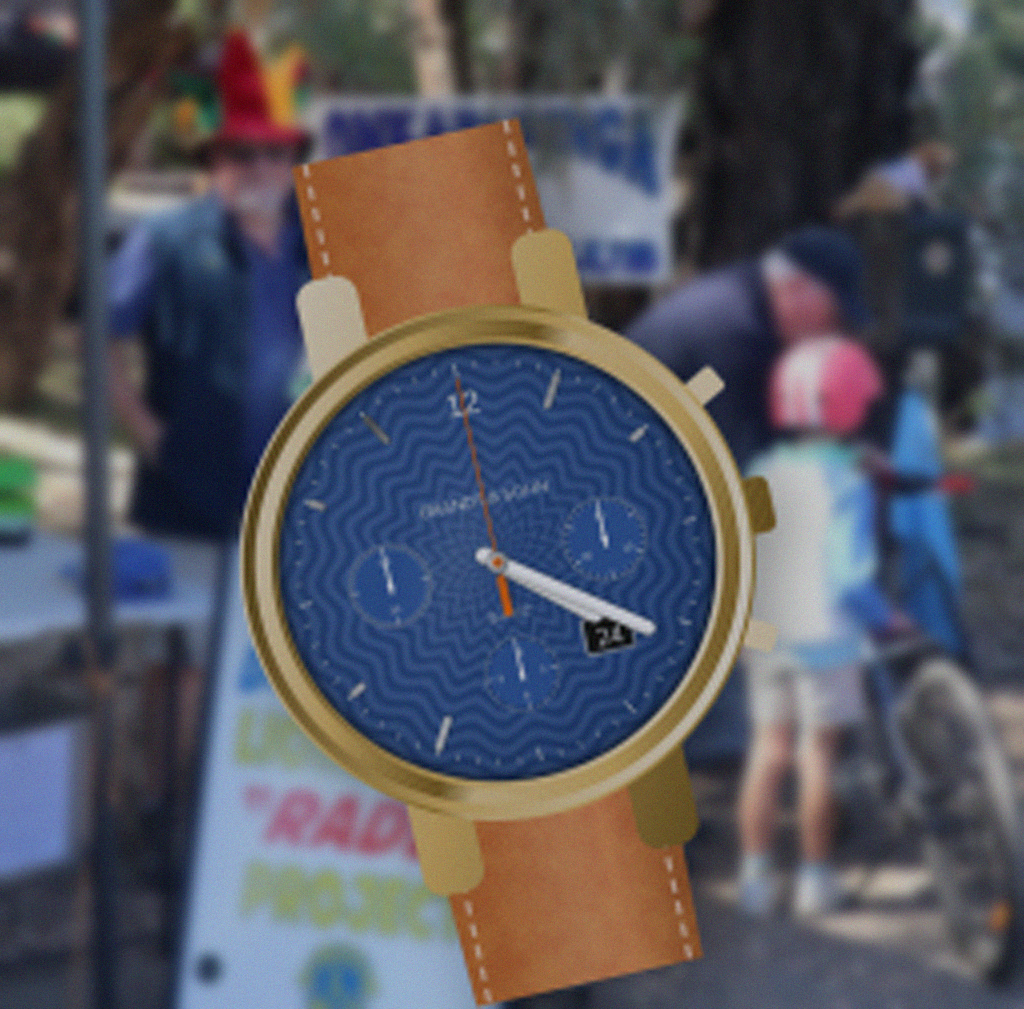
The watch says 4:21
